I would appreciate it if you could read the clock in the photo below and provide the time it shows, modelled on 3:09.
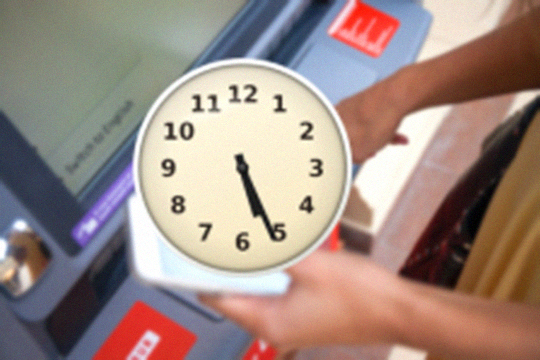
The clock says 5:26
